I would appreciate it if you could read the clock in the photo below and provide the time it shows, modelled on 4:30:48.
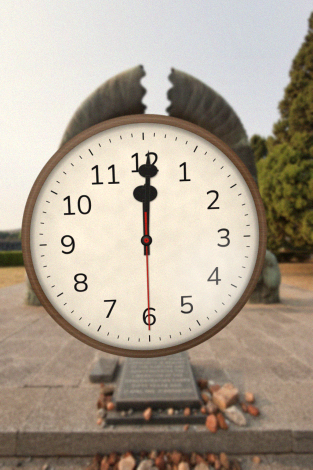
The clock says 12:00:30
